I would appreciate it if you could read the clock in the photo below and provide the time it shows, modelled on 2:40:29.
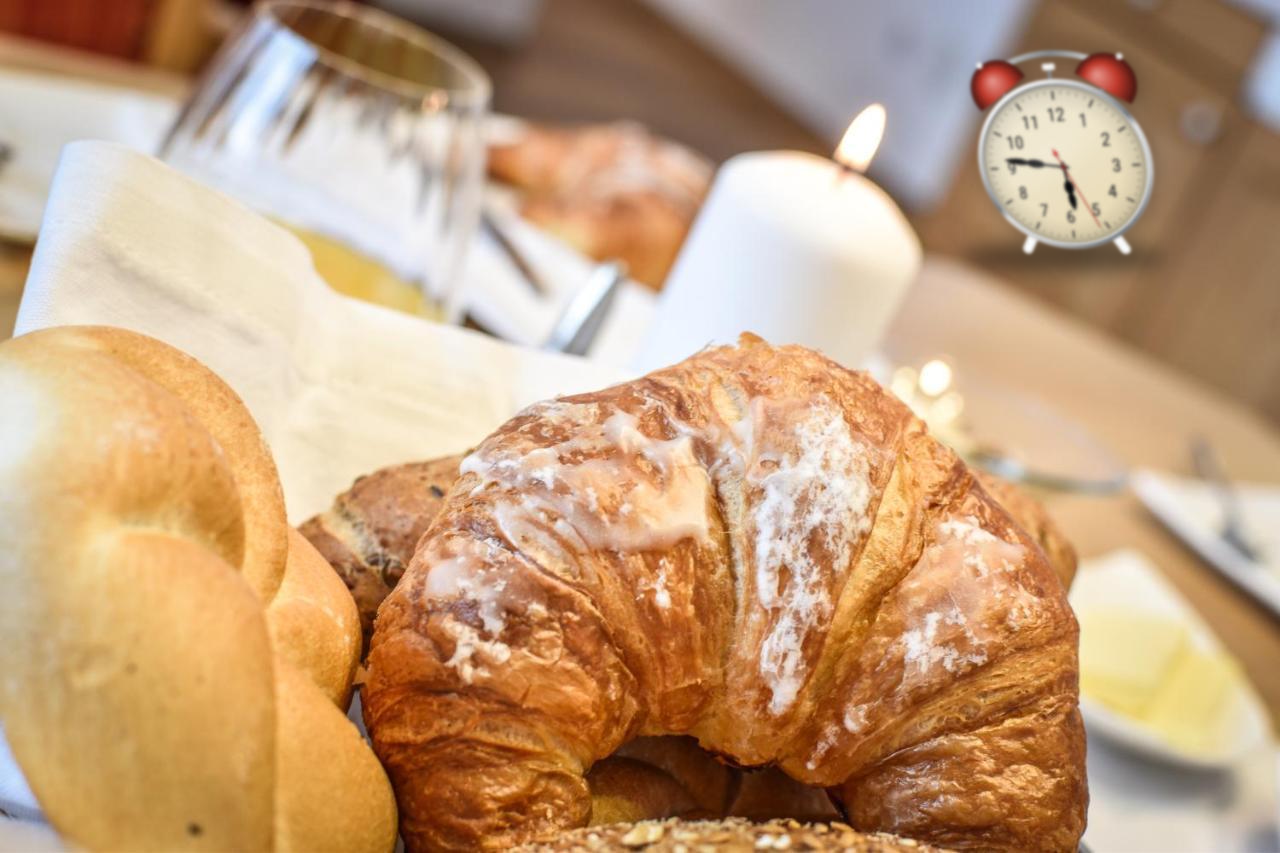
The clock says 5:46:26
